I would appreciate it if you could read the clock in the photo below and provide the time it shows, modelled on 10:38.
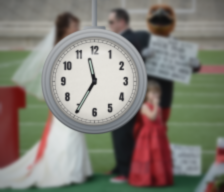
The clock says 11:35
